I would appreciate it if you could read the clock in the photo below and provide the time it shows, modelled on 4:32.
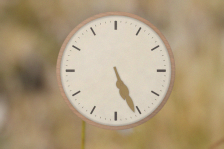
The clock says 5:26
